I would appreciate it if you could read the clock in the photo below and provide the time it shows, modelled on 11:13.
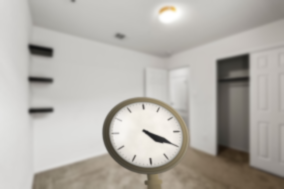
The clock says 4:20
